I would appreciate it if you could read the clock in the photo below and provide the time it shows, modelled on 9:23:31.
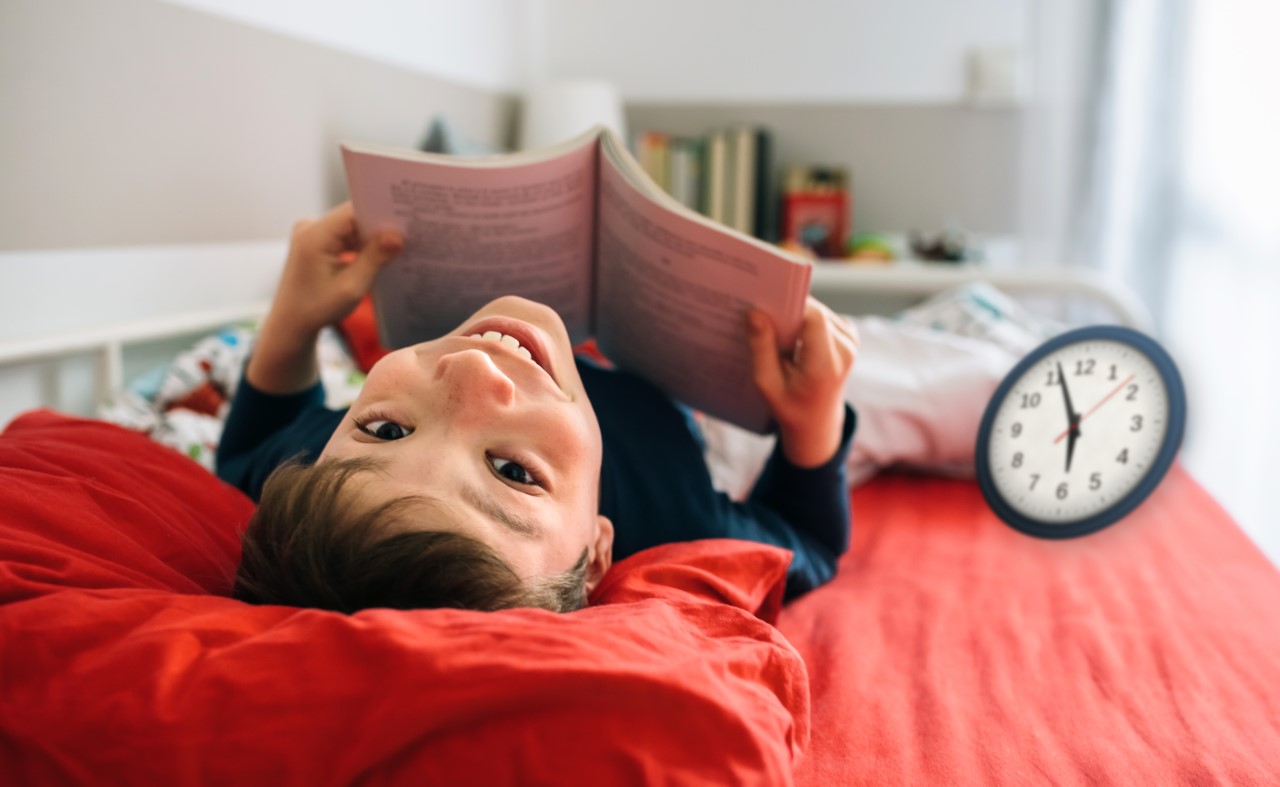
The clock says 5:56:08
